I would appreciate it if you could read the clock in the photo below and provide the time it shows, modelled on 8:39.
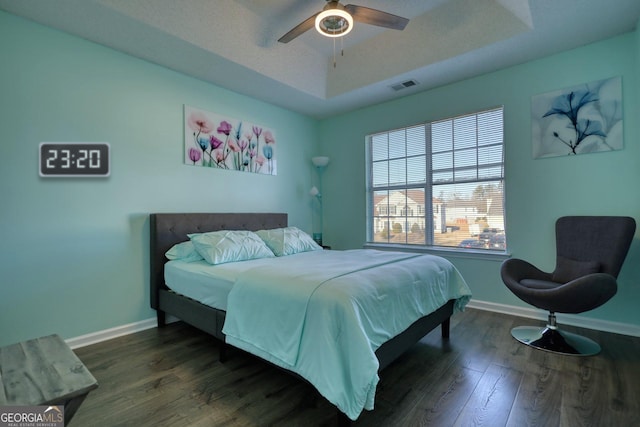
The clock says 23:20
